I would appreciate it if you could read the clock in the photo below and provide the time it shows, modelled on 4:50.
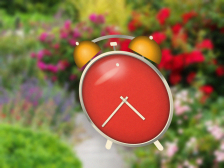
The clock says 4:38
